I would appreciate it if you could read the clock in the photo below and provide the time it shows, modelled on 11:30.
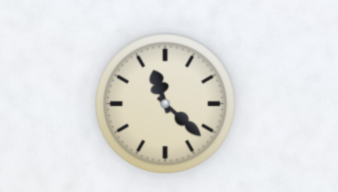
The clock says 11:22
